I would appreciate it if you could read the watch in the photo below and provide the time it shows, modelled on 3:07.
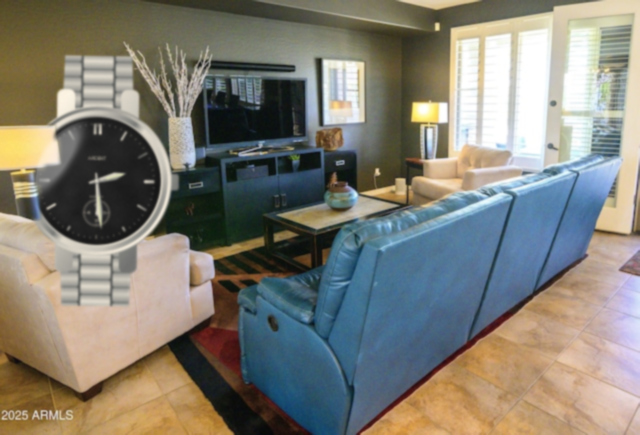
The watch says 2:29
